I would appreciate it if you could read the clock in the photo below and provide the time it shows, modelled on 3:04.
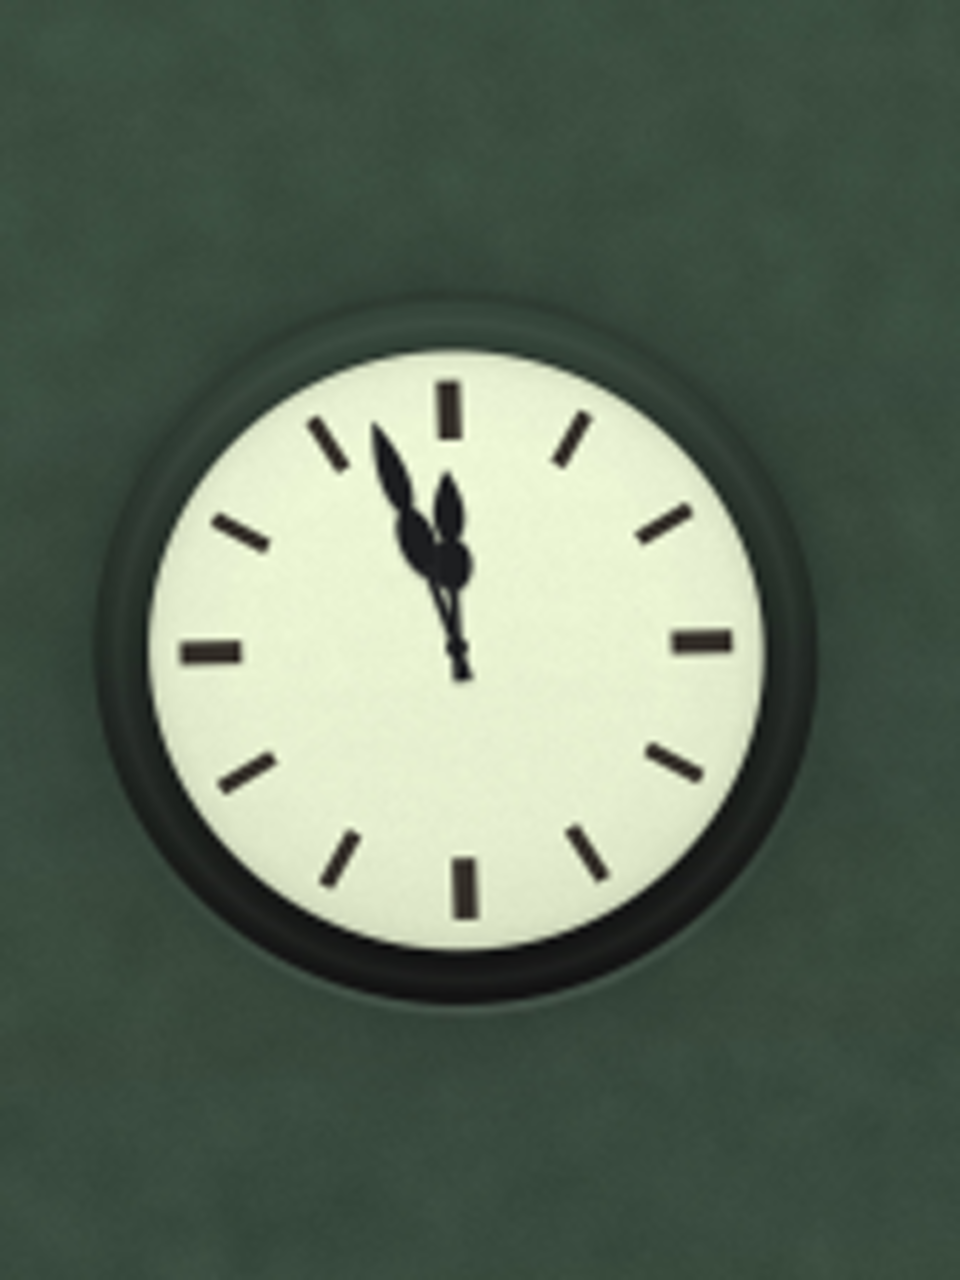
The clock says 11:57
